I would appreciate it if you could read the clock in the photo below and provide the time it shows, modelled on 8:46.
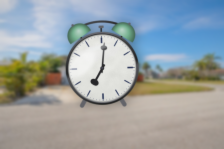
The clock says 7:01
